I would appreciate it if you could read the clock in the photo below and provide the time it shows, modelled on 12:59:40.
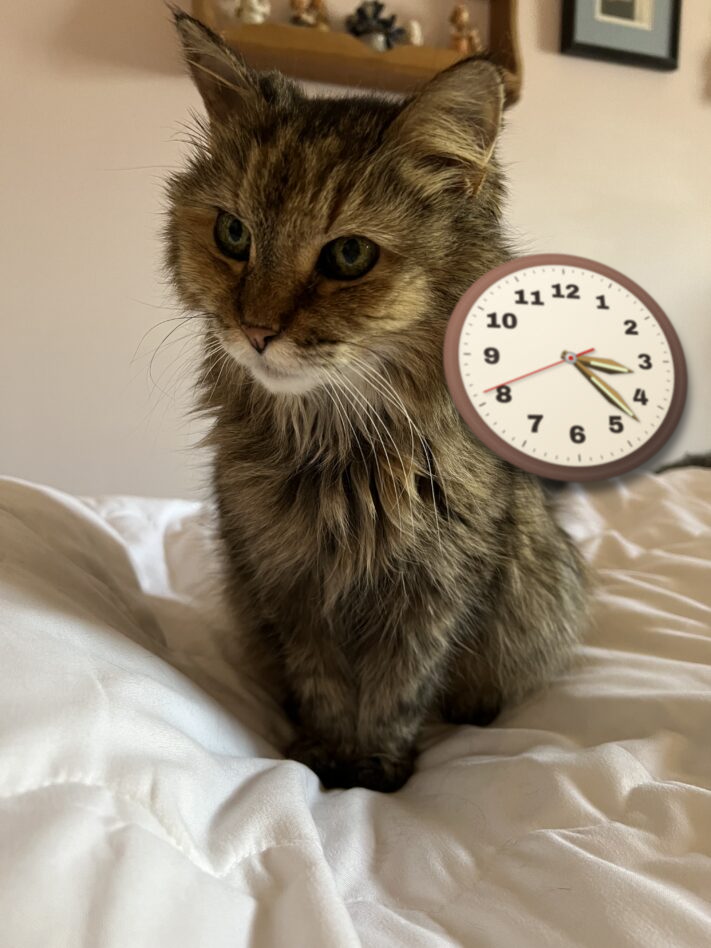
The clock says 3:22:41
